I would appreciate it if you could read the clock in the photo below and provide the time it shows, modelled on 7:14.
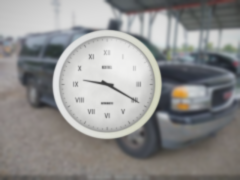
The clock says 9:20
